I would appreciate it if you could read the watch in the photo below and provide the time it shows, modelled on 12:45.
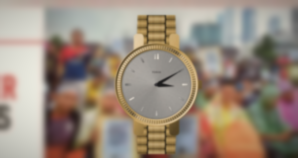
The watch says 3:10
